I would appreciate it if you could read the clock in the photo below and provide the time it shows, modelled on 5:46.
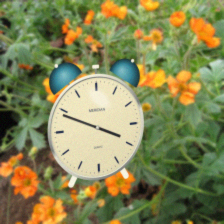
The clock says 3:49
